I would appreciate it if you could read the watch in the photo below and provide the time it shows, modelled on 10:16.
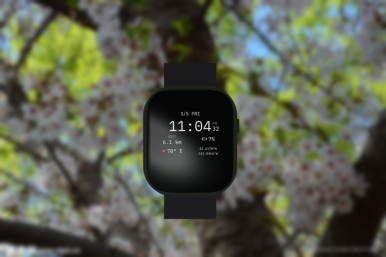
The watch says 11:04
